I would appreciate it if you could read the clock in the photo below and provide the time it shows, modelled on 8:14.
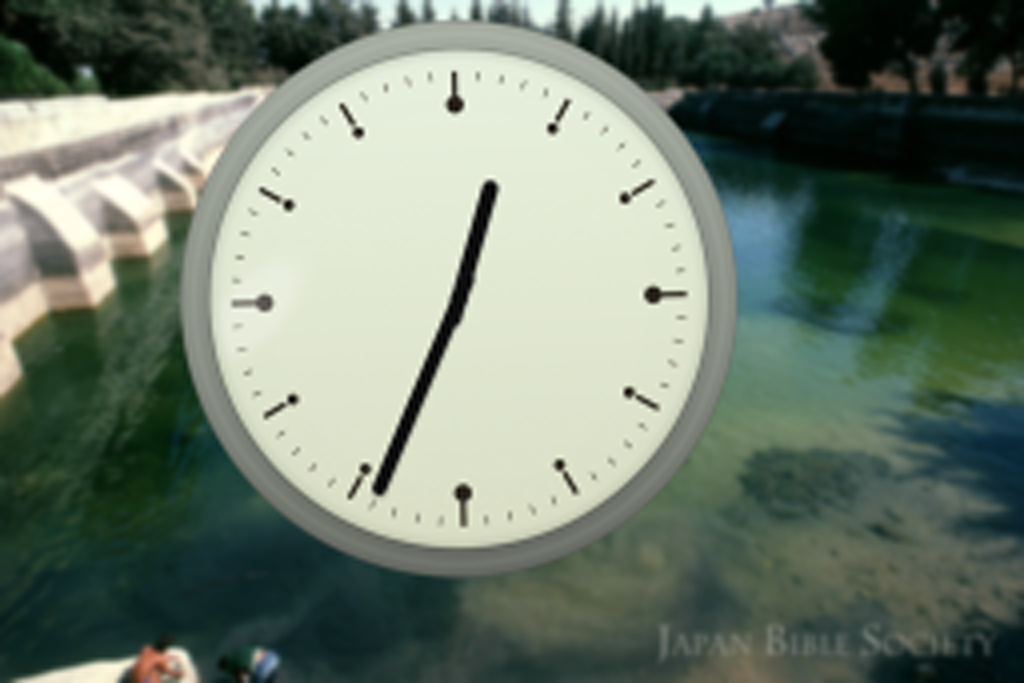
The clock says 12:34
